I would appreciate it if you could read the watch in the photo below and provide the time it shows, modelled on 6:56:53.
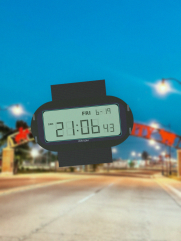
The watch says 21:06:43
